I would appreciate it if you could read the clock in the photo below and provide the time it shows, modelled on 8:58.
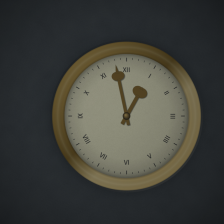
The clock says 12:58
